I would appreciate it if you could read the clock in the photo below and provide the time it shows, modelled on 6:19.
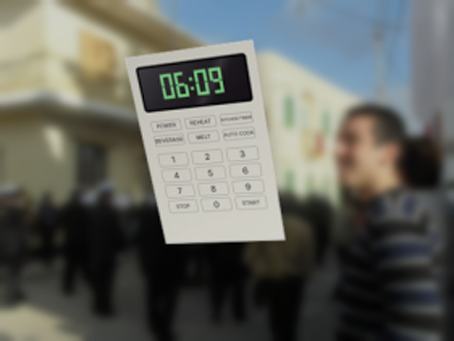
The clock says 6:09
